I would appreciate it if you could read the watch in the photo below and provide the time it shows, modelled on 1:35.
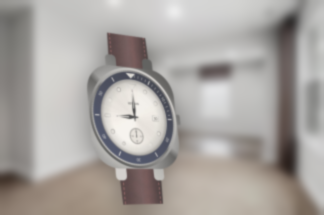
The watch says 9:00
